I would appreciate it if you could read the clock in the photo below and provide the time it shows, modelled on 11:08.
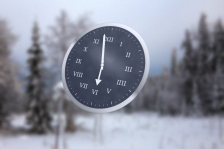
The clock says 5:58
